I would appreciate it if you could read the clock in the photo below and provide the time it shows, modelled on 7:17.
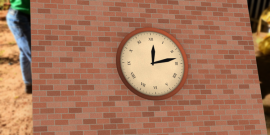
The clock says 12:13
